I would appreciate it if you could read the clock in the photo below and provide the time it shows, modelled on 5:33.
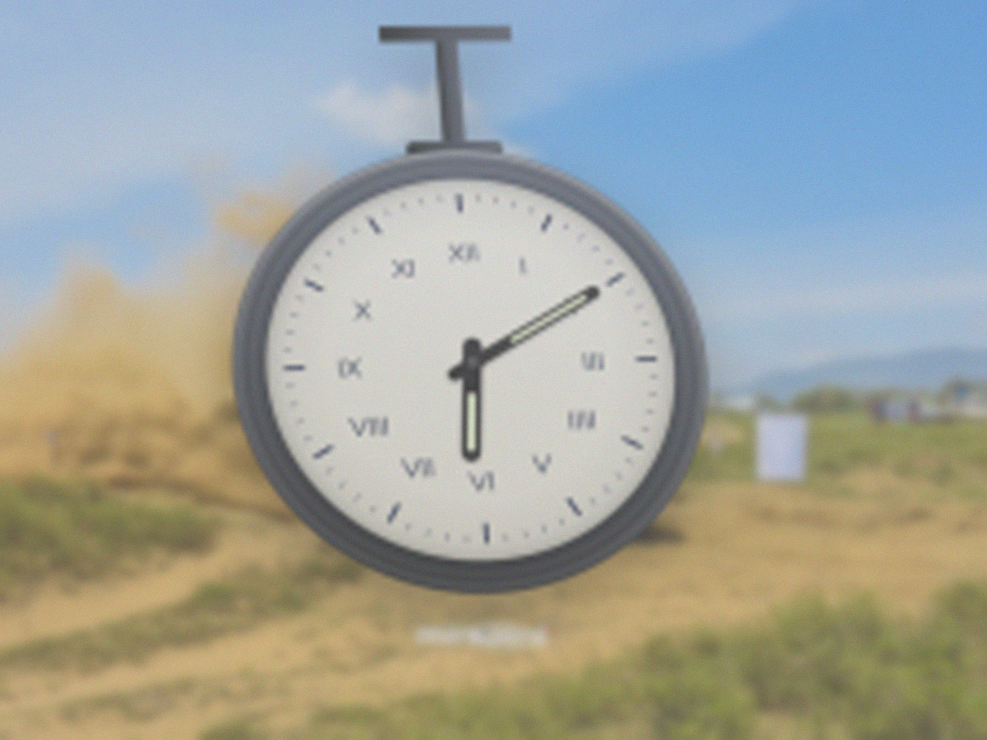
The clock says 6:10
